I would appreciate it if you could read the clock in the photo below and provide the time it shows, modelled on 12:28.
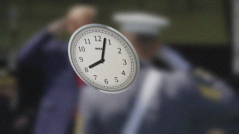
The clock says 8:03
